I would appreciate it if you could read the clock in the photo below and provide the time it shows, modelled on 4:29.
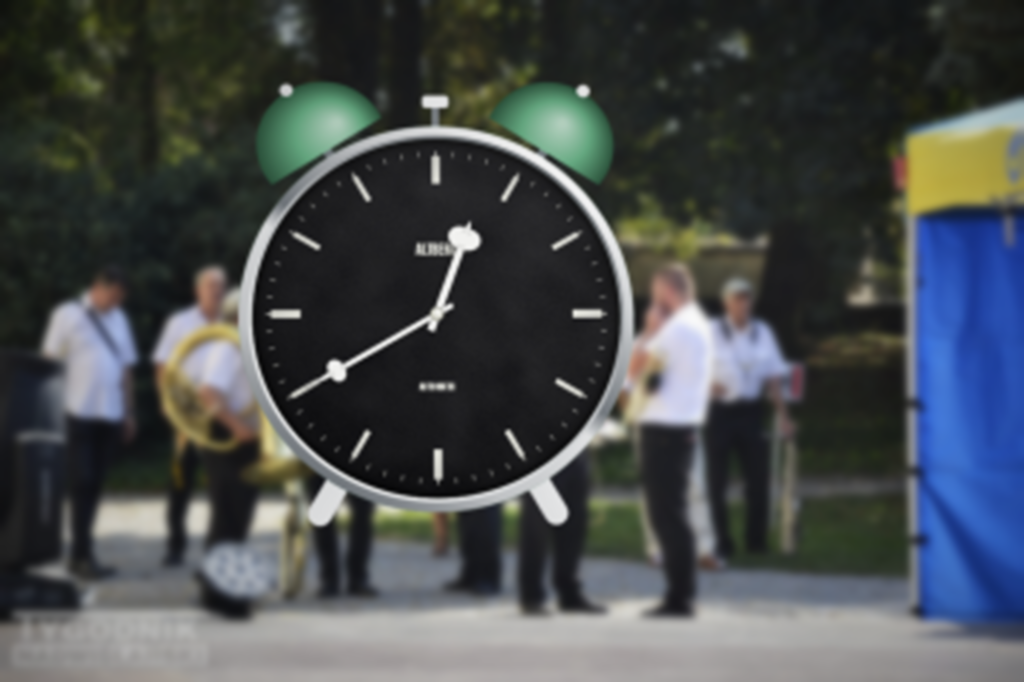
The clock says 12:40
